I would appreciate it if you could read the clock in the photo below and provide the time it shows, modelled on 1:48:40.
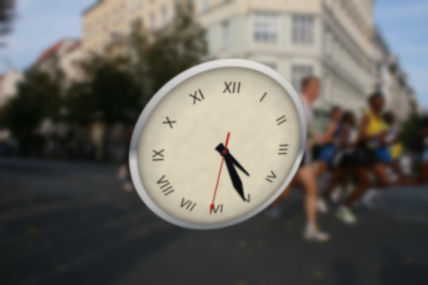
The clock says 4:25:31
